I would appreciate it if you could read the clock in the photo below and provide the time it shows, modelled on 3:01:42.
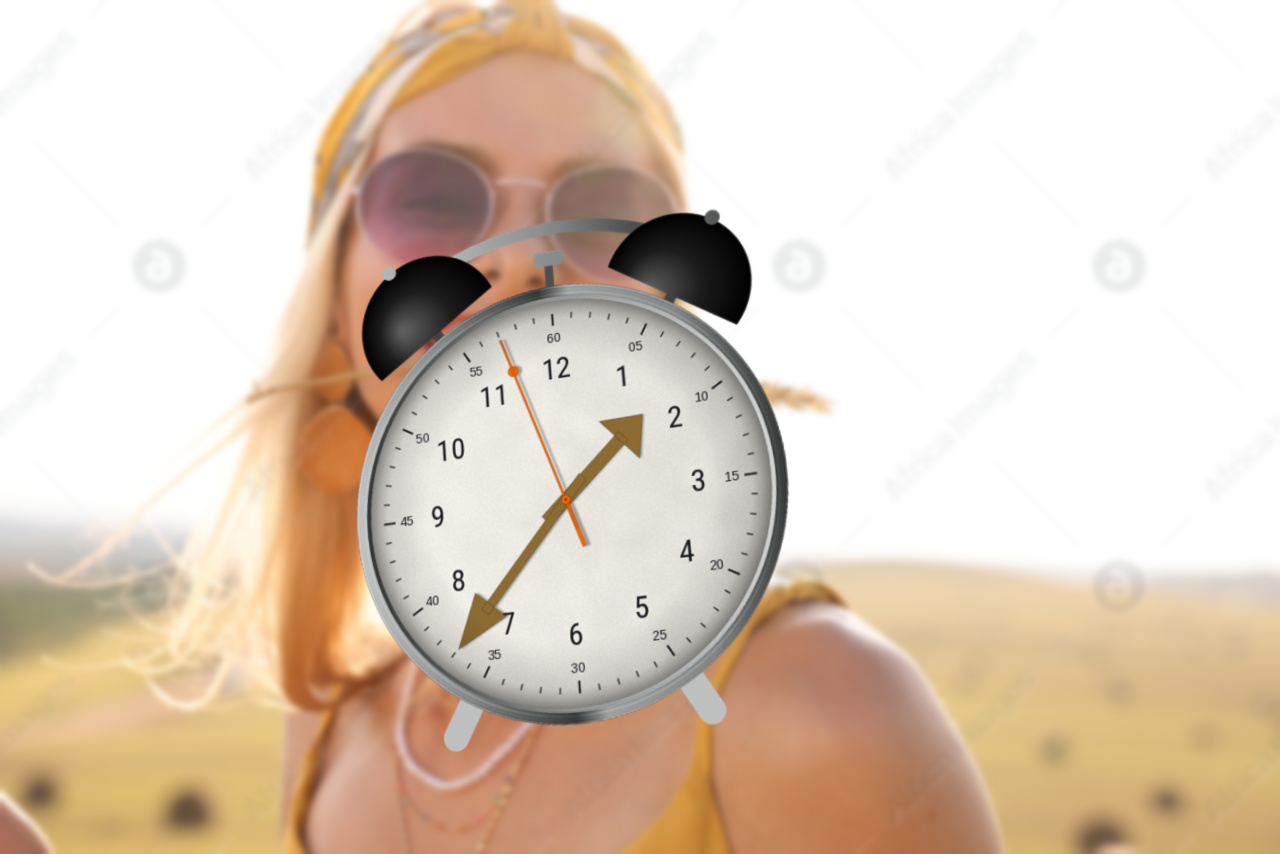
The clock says 1:36:57
